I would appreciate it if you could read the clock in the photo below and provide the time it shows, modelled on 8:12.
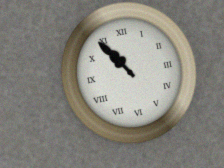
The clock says 10:54
